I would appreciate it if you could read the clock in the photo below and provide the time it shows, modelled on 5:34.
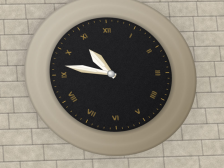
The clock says 10:47
